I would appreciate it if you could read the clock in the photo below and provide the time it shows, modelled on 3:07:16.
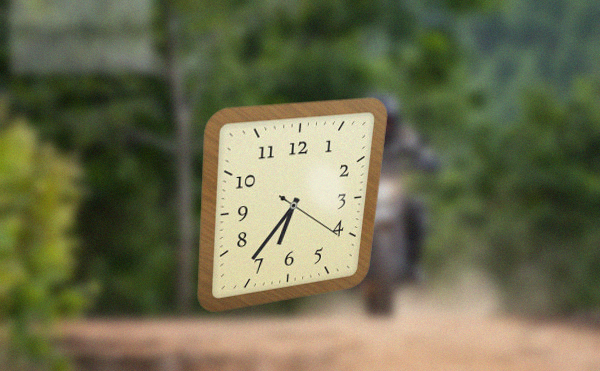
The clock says 6:36:21
